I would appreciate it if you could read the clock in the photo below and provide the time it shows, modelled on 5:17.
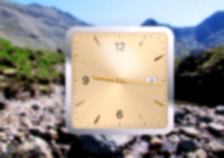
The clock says 9:16
